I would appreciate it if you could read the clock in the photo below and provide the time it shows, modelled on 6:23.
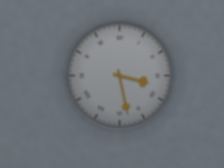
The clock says 3:28
